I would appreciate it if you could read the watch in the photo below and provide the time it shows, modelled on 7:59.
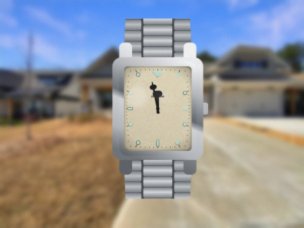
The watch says 11:58
